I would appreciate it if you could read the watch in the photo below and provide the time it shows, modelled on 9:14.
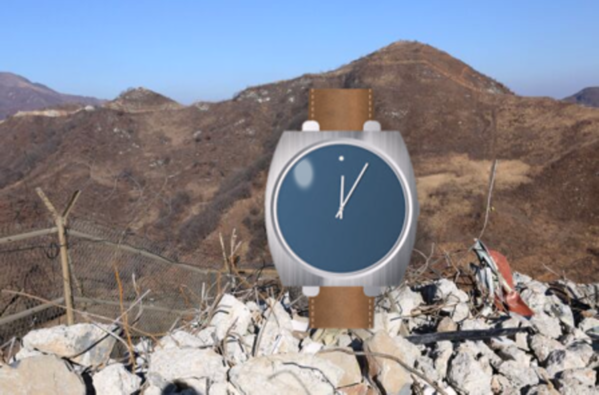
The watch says 12:05
